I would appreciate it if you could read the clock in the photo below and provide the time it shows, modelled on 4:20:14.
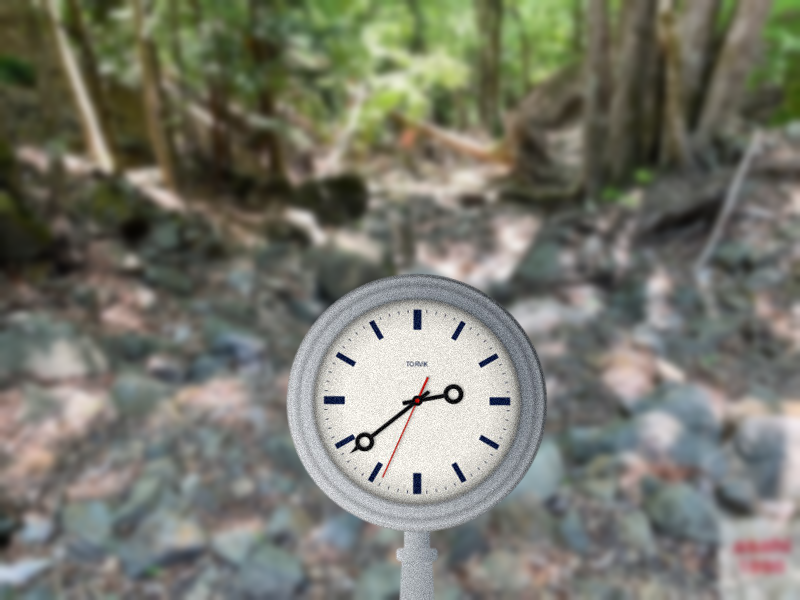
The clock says 2:38:34
